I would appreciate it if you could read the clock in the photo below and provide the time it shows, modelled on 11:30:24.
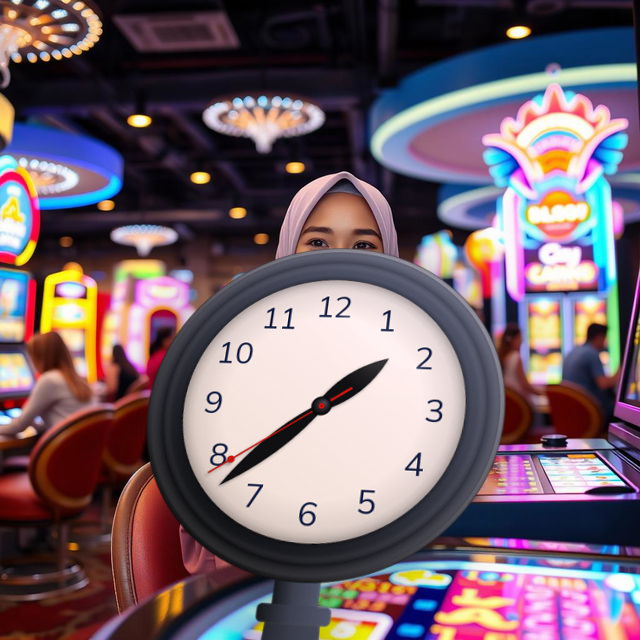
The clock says 1:37:39
